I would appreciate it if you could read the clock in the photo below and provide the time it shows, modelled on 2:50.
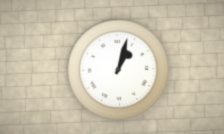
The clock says 1:03
